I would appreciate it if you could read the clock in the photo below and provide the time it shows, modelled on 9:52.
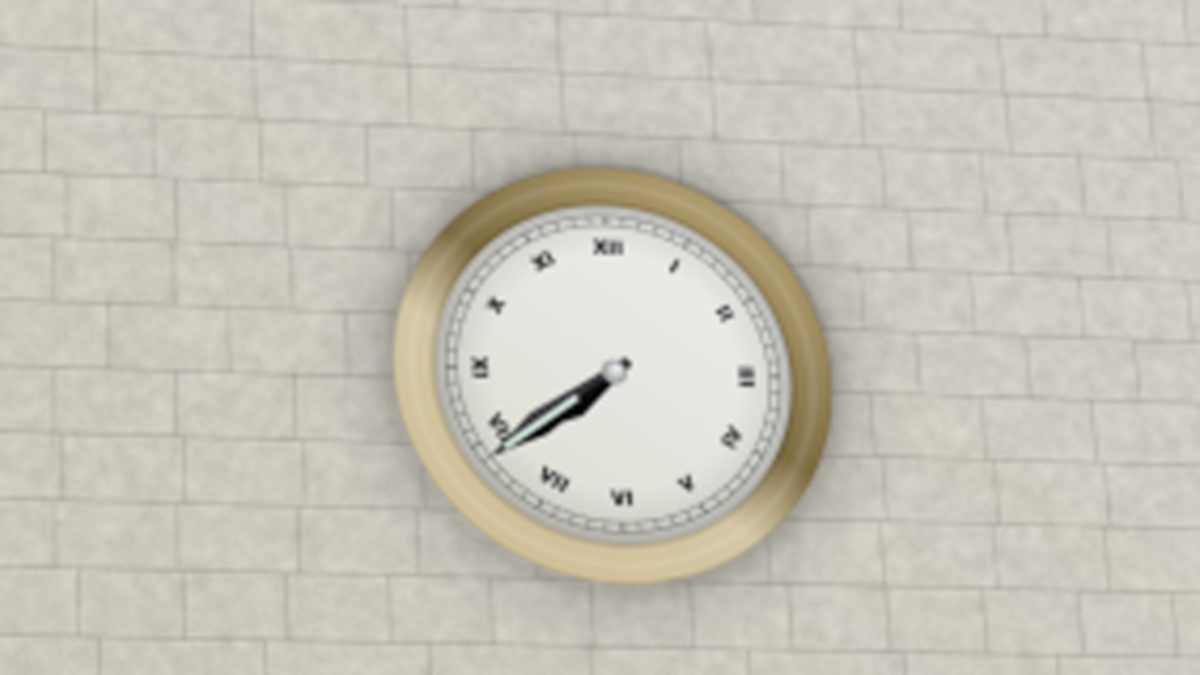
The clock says 7:39
